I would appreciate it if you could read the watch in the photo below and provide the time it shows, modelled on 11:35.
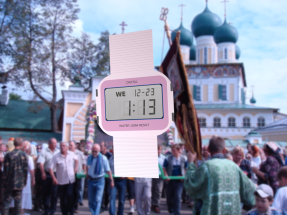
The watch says 1:13
